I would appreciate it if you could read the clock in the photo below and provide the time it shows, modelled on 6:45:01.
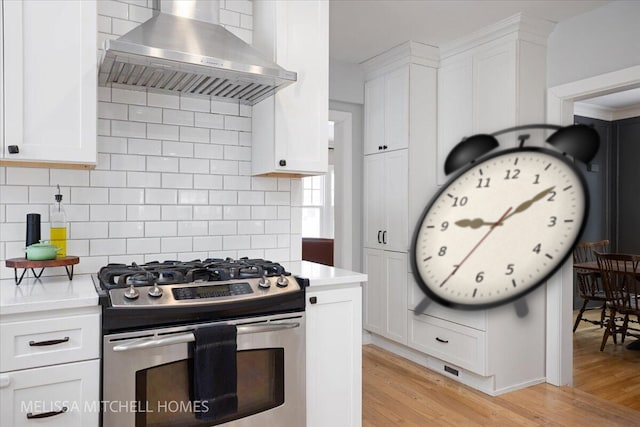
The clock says 9:08:35
